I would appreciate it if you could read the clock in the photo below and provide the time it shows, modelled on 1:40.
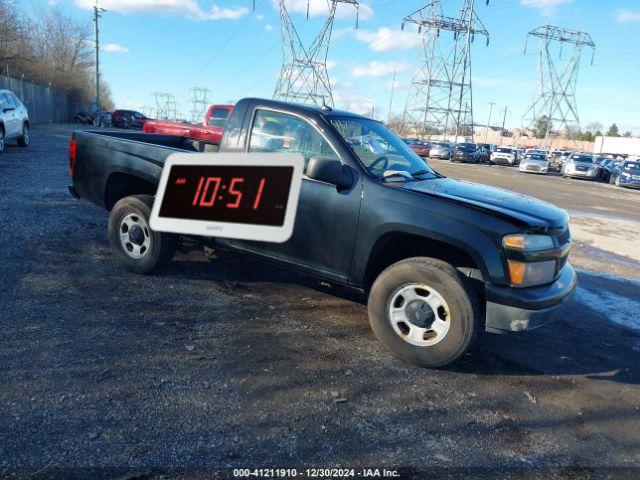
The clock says 10:51
